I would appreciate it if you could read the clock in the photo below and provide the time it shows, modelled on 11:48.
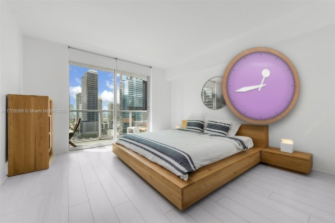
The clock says 12:43
